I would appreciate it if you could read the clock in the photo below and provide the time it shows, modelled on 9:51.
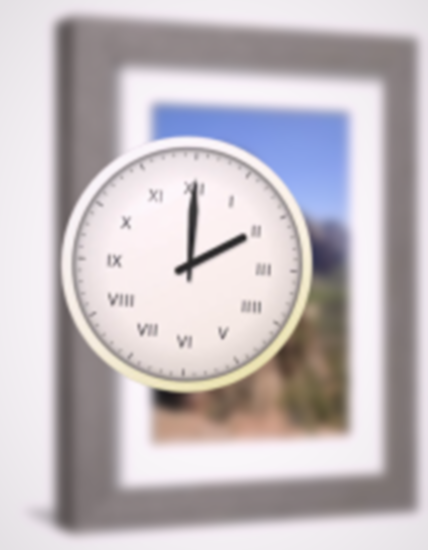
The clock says 2:00
